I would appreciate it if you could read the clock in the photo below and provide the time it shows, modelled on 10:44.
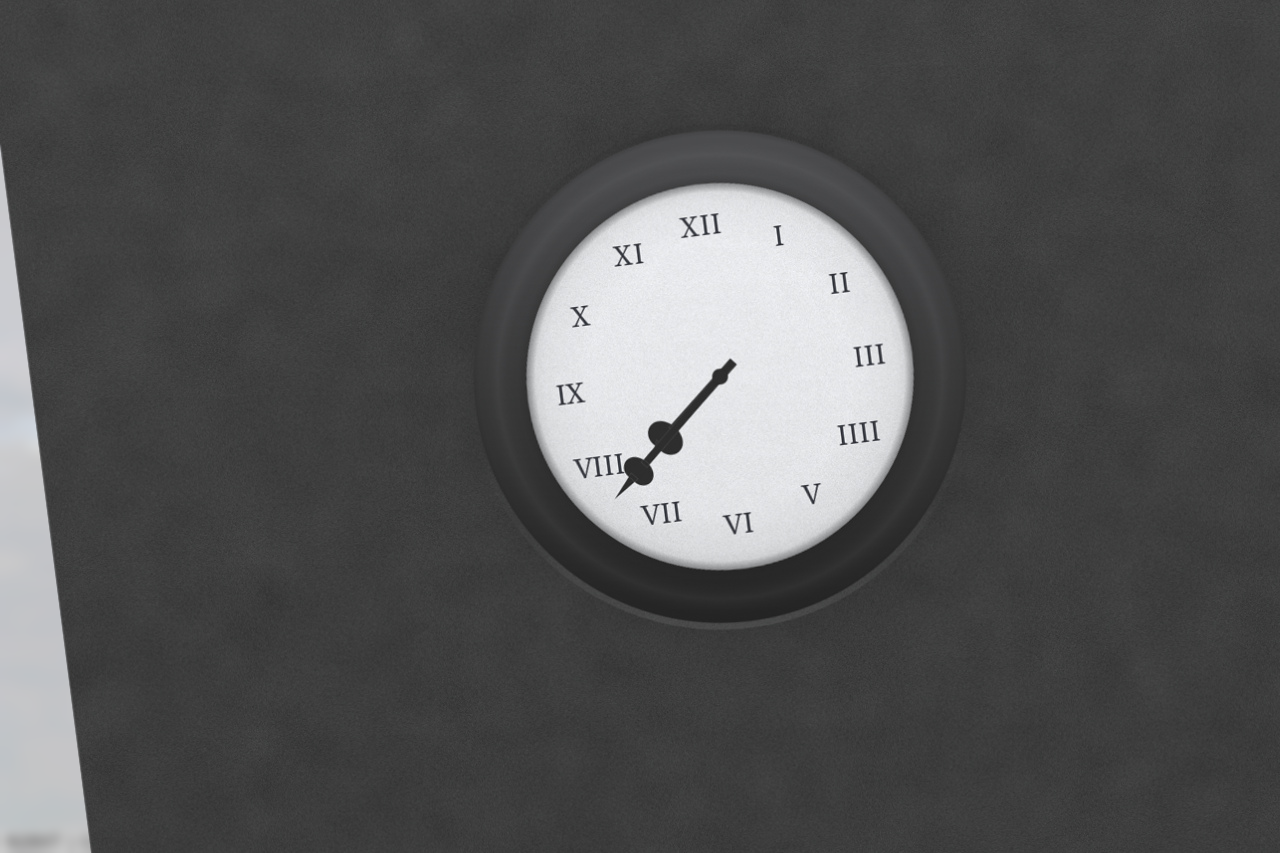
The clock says 7:38
